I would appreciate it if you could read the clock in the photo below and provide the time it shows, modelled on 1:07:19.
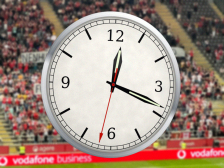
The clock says 12:18:32
